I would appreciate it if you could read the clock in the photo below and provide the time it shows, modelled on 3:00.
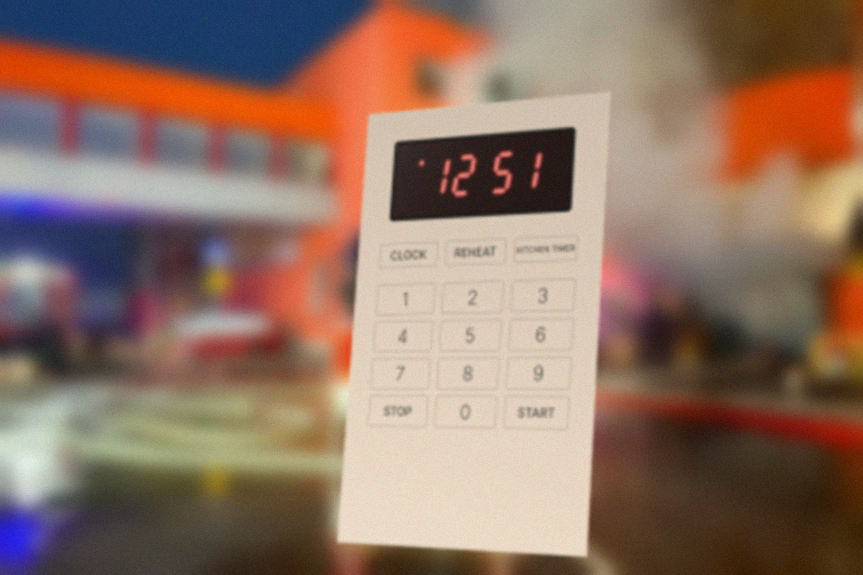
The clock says 12:51
